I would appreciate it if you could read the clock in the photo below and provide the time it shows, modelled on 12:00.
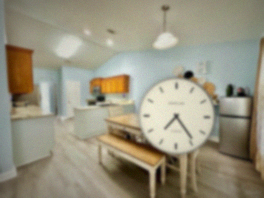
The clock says 7:24
